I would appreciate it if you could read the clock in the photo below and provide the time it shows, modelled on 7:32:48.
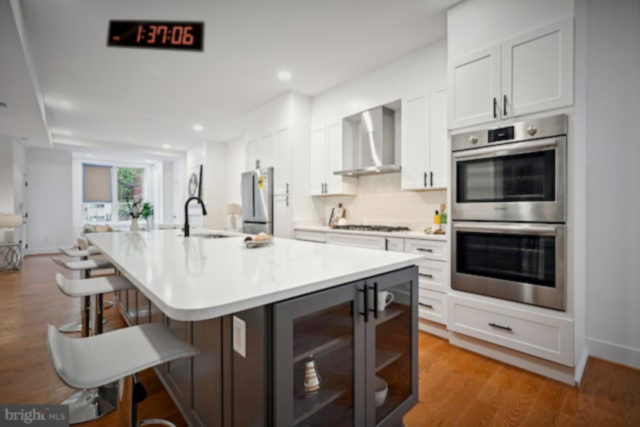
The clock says 1:37:06
